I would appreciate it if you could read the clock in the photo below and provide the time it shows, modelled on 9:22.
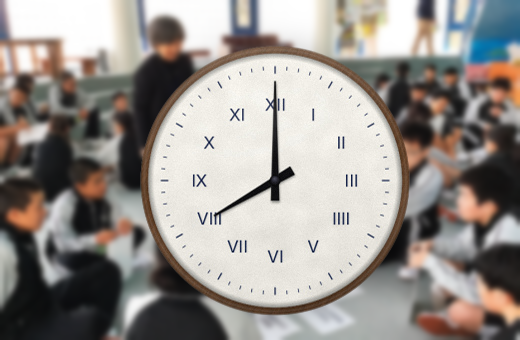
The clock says 8:00
